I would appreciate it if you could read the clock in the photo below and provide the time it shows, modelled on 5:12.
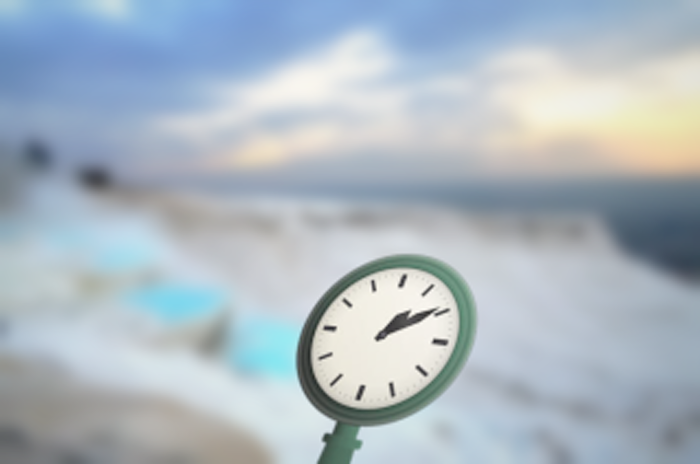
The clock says 1:09
